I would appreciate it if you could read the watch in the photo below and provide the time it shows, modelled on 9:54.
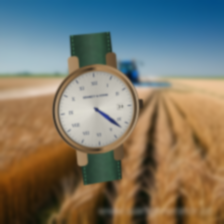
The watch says 4:22
